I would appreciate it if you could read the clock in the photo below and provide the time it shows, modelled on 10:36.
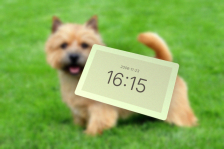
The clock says 16:15
